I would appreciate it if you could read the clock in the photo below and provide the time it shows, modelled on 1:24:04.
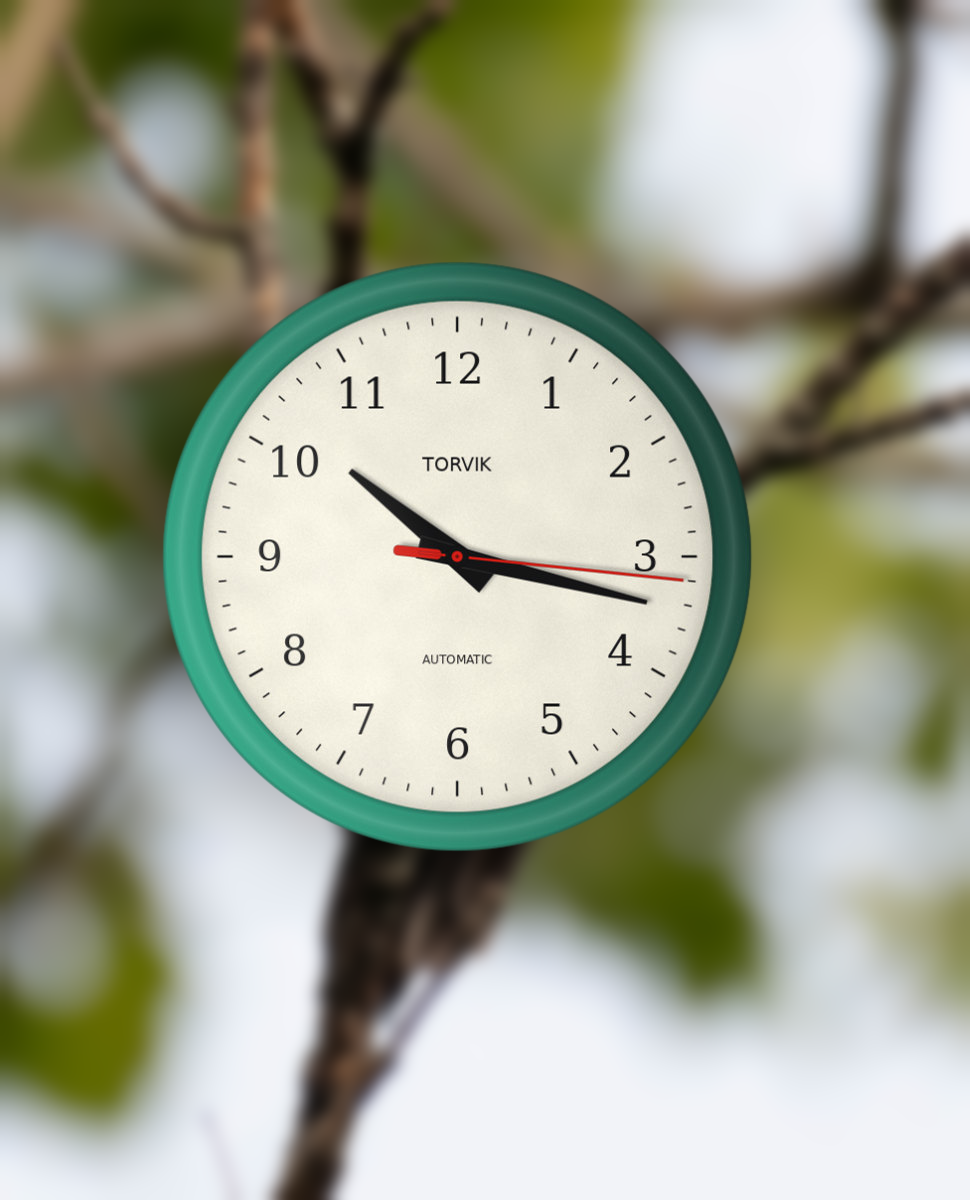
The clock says 10:17:16
